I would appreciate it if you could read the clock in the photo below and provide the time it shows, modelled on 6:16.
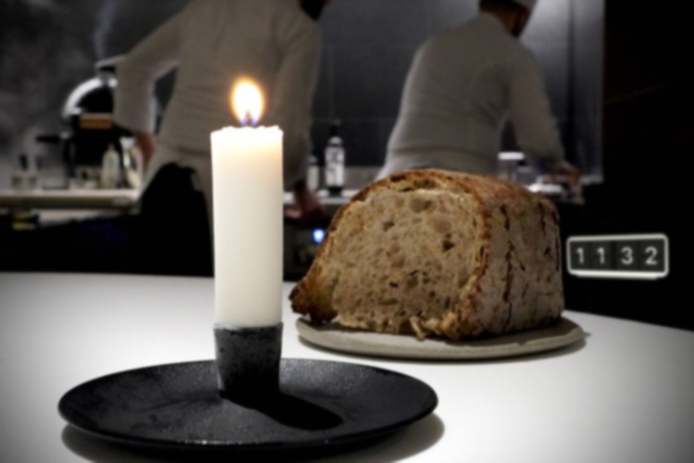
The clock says 11:32
